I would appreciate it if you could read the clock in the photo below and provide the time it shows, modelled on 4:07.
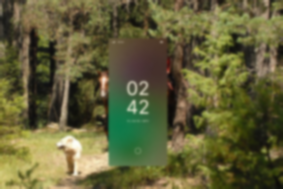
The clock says 2:42
